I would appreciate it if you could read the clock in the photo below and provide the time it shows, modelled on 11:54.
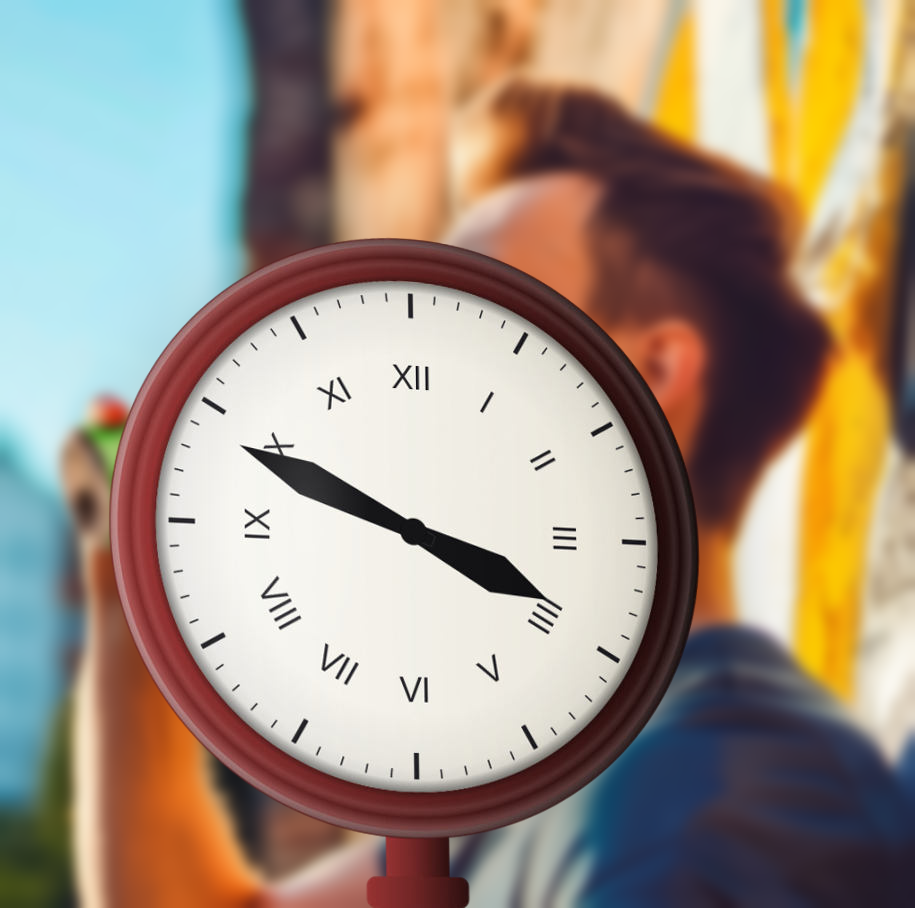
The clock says 3:49
